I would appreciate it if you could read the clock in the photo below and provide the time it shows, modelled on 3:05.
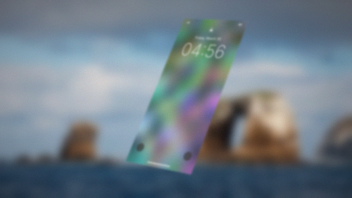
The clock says 4:56
